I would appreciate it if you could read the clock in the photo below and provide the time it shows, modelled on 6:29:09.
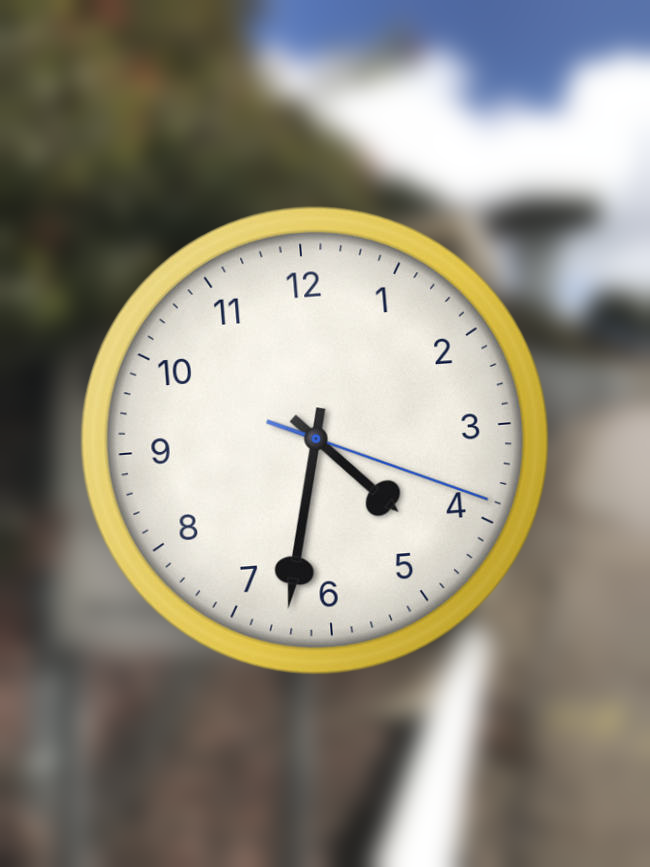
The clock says 4:32:19
